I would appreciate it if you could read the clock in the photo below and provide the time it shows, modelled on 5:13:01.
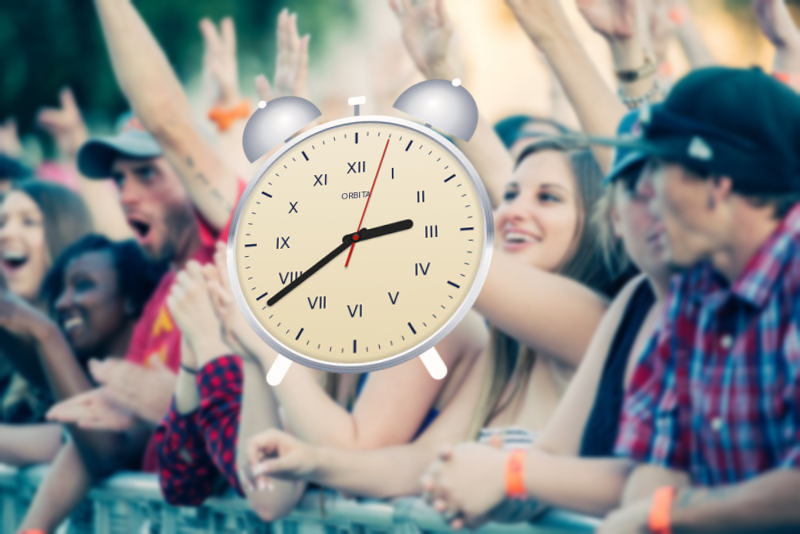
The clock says 2:39:03
